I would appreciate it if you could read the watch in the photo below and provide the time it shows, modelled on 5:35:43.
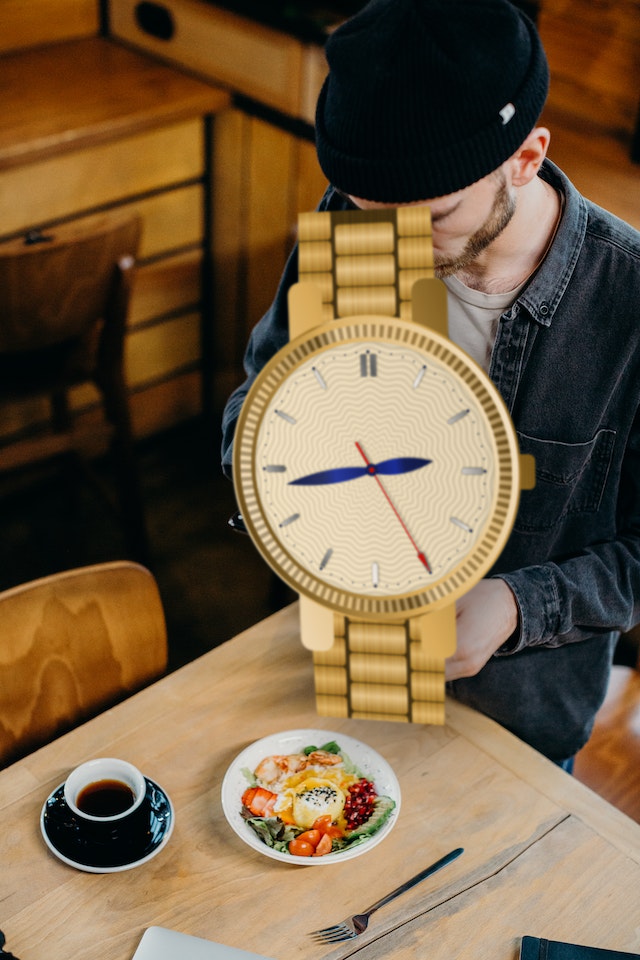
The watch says 2:43:25
